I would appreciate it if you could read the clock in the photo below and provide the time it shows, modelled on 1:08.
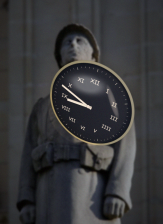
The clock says 8:48
